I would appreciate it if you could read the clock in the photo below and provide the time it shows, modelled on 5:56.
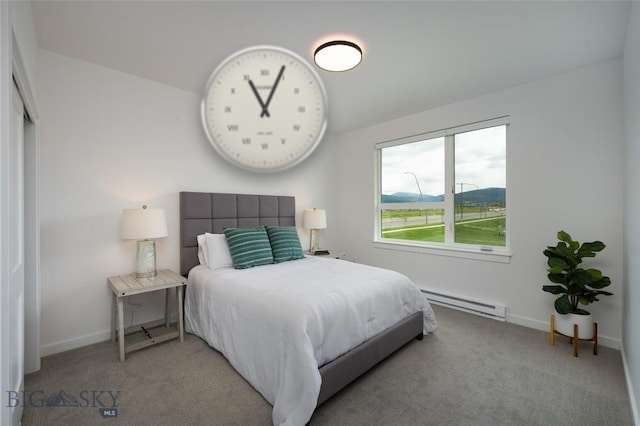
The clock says 11:04
